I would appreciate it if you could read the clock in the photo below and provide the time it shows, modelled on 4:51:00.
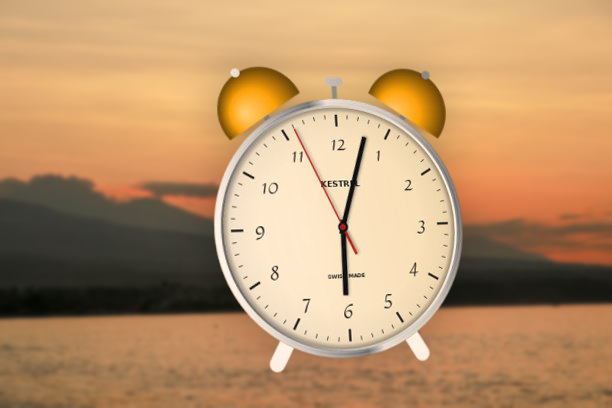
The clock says 6:02:56
